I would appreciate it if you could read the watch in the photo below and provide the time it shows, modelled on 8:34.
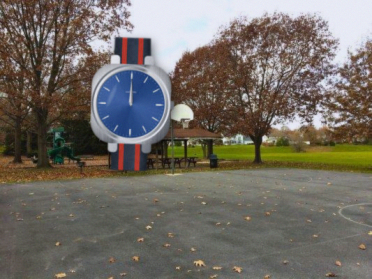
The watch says 12:00
